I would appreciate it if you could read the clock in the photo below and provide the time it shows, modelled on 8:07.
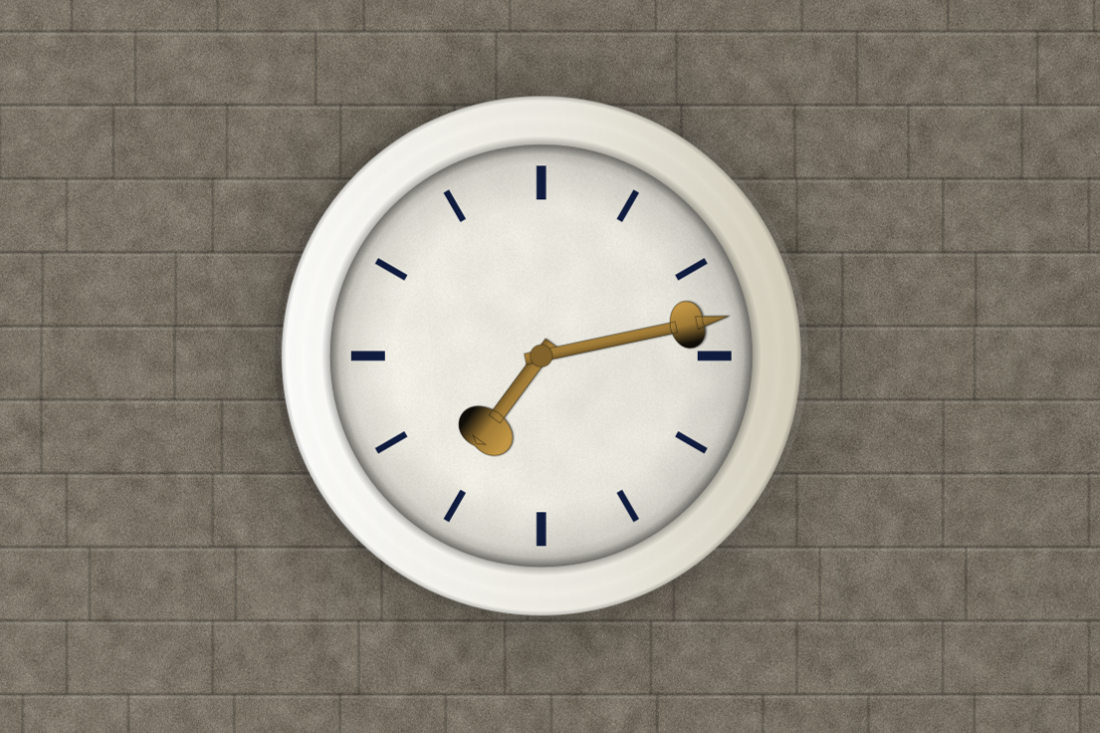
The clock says 7:13
